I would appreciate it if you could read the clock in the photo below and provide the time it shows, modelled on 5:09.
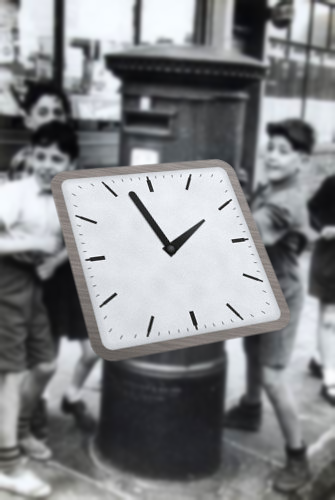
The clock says 1:57
